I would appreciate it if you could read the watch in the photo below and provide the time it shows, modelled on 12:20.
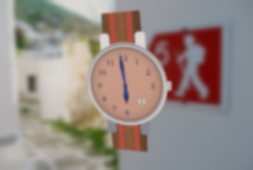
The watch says 5:59
